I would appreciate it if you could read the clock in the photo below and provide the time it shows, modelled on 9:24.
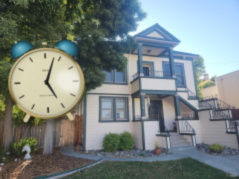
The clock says 5:03
